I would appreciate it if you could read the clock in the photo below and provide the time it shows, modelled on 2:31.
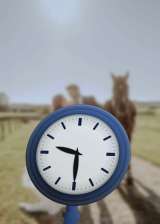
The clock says 9:30
